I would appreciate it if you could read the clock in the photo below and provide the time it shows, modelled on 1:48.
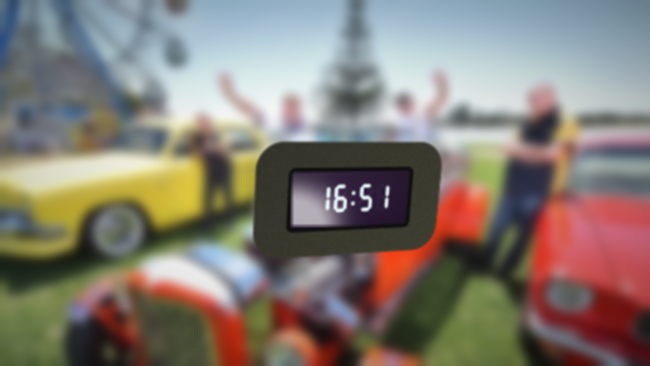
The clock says 16:51
